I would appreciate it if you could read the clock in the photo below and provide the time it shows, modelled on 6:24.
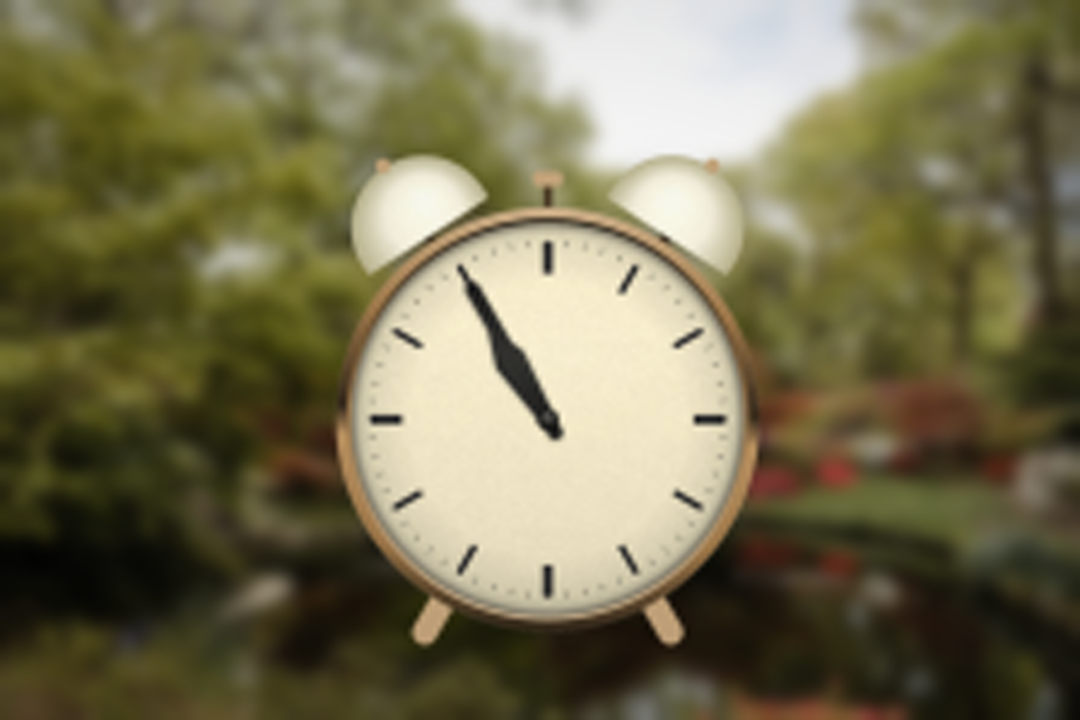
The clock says 10:55
